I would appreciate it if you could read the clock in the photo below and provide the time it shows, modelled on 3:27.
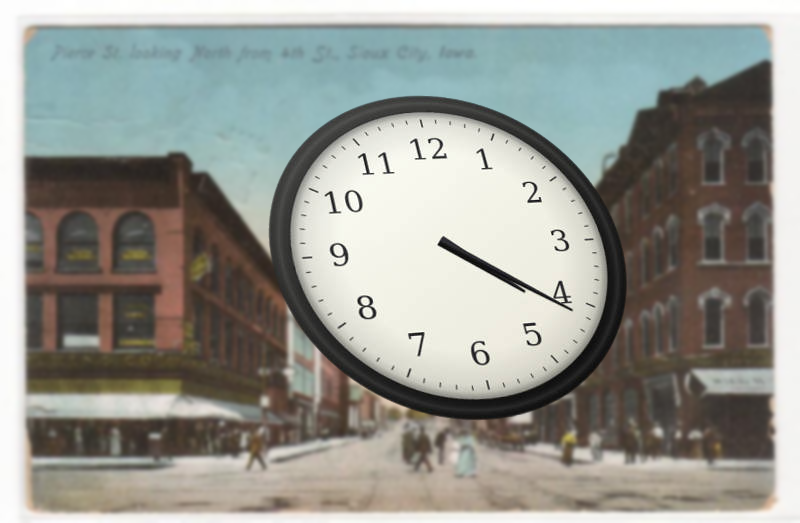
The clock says 4:21
